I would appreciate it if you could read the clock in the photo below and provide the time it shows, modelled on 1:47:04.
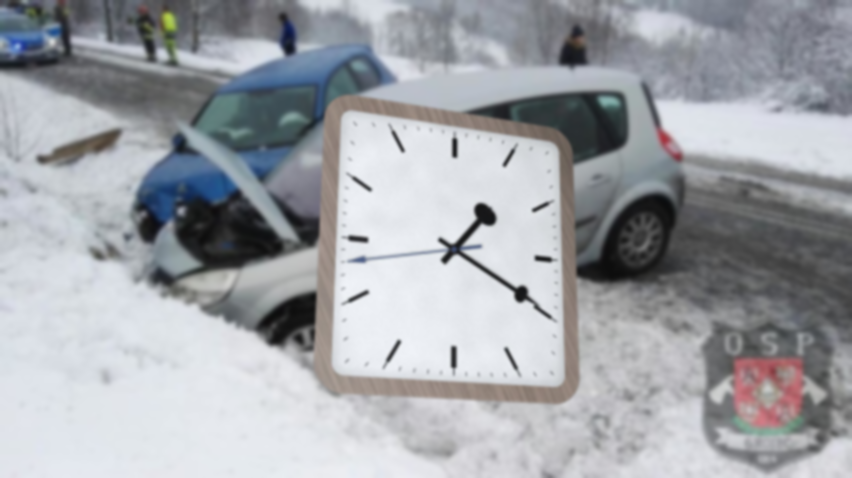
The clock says 1:19:43
